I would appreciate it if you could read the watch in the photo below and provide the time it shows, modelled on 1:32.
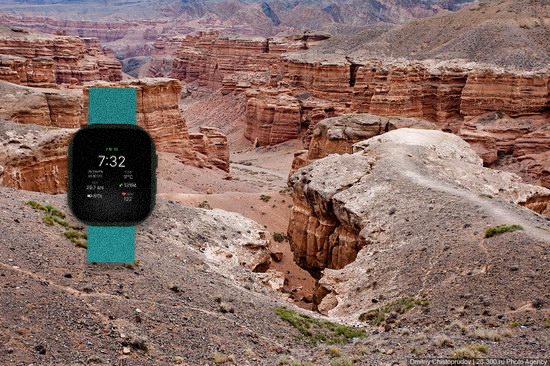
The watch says 7:32
